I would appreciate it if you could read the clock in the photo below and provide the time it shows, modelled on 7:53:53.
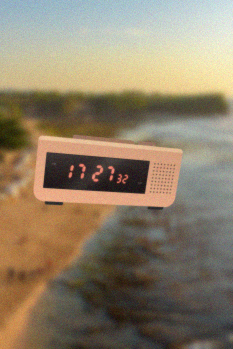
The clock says 17:27:32
